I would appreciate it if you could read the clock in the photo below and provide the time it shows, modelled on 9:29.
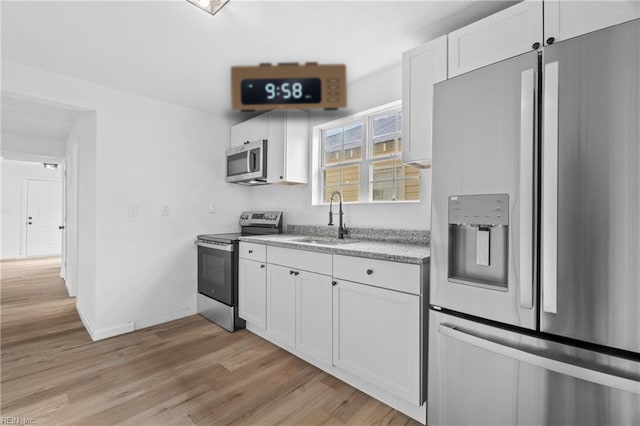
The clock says 9:58
